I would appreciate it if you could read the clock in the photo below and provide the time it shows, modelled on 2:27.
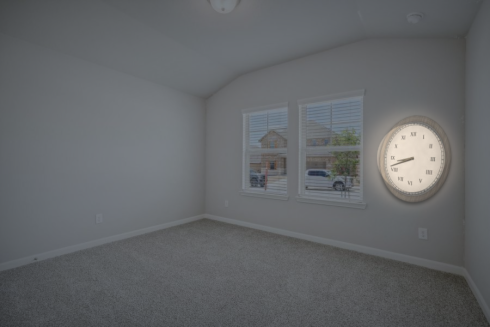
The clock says 8:42
